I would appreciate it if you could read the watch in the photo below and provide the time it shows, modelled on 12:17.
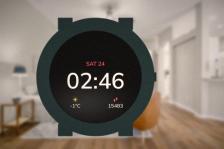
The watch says 2:46
